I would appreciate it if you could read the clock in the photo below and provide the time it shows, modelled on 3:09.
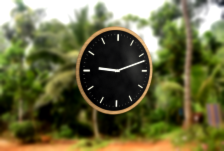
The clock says 9:12
